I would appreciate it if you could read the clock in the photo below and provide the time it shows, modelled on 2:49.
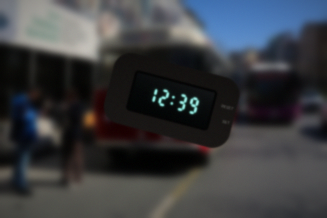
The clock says 12:39
